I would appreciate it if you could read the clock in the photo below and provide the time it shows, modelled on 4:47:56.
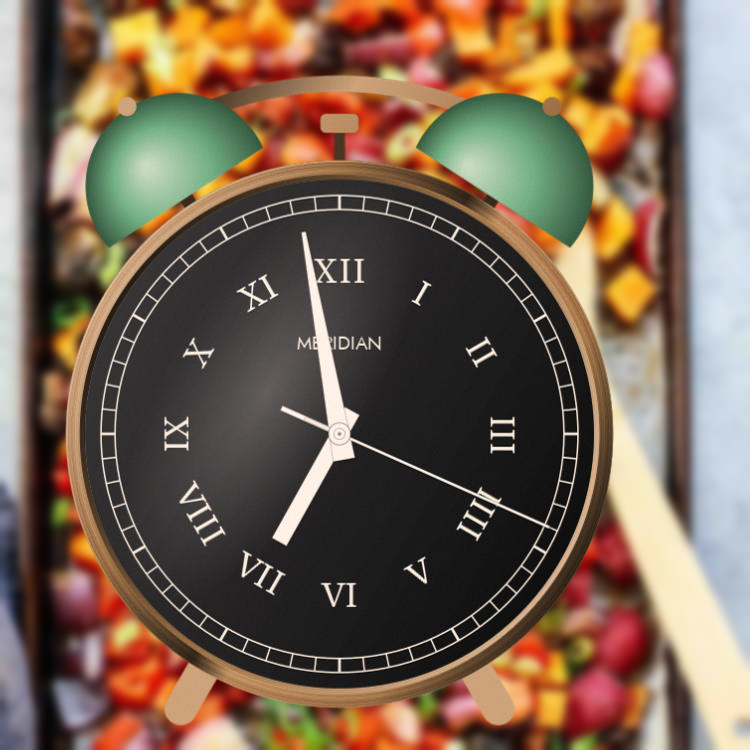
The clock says 6:58:19
